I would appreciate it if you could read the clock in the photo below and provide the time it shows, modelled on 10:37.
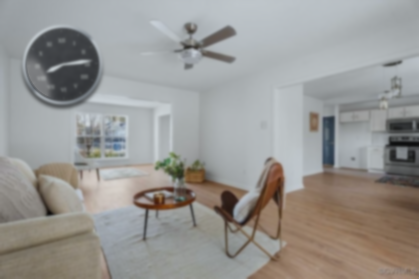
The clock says 8:14
